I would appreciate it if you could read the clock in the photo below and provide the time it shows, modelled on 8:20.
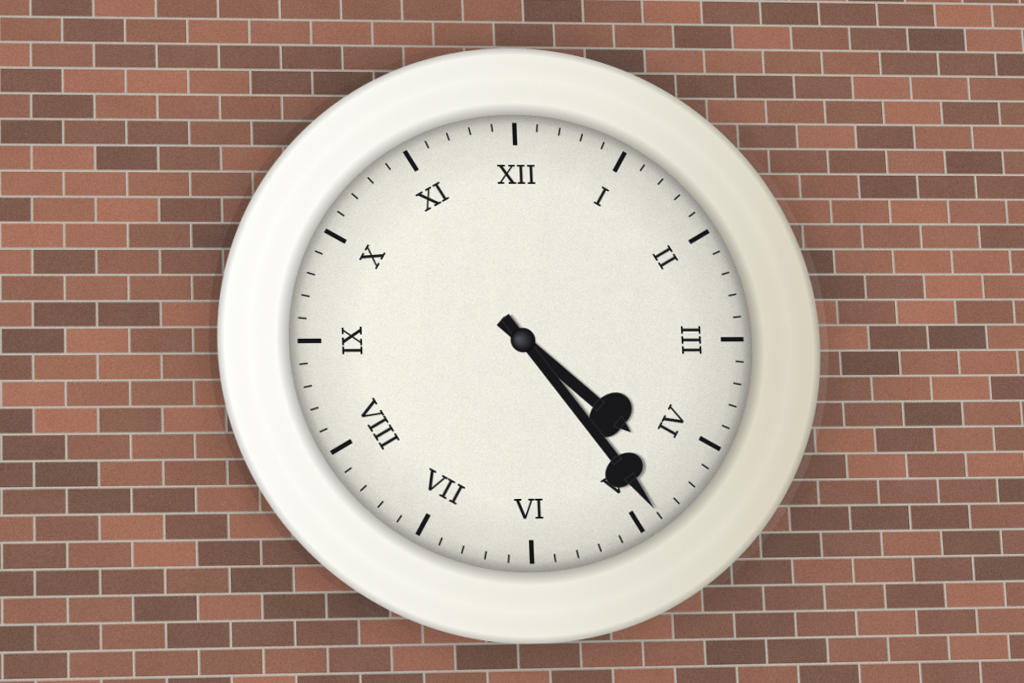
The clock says 4:24
